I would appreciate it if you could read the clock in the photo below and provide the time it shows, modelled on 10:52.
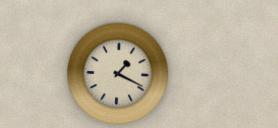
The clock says 1:19
